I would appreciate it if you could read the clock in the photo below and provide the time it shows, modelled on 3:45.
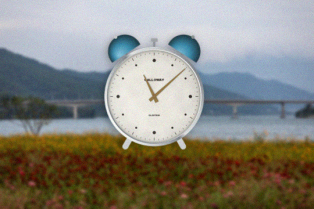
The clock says 11:08
